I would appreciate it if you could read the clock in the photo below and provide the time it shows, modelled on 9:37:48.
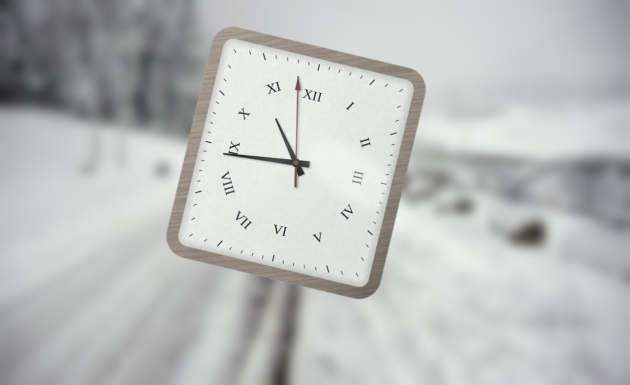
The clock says 10:43:58
